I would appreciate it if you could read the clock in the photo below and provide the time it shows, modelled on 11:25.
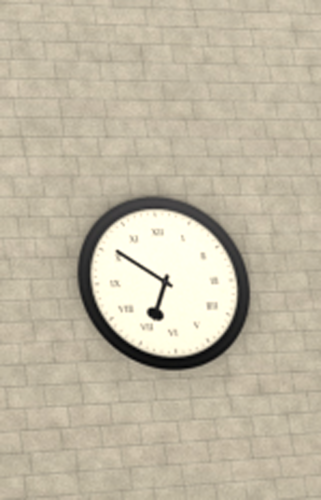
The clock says 6:51
